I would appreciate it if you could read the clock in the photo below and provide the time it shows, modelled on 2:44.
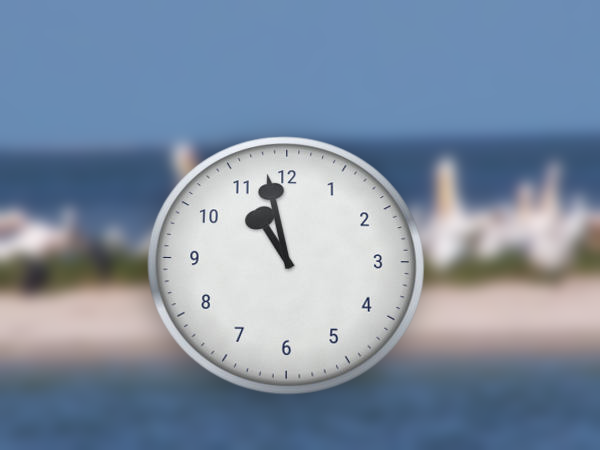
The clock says 10:58
